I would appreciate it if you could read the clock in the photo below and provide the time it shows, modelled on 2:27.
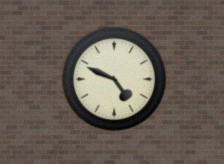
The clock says 4:49
